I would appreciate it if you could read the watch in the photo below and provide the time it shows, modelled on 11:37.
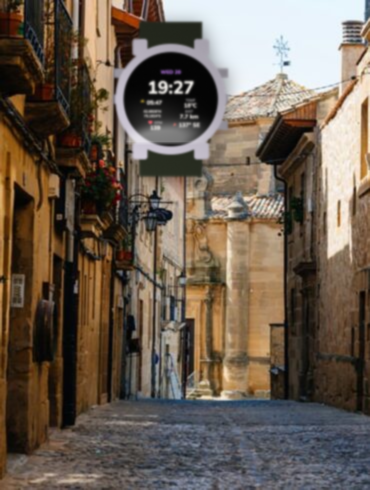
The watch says 19:27
